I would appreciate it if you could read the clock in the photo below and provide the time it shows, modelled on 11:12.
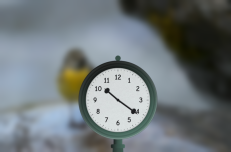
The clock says 10:21
